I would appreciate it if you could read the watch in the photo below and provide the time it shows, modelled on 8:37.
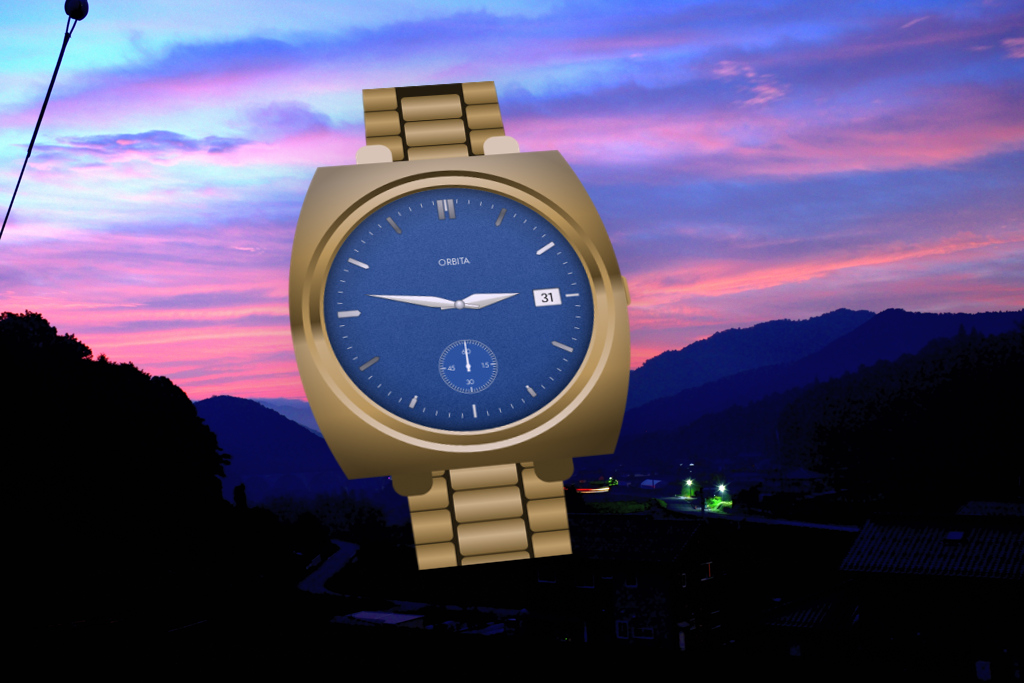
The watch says 2:47
